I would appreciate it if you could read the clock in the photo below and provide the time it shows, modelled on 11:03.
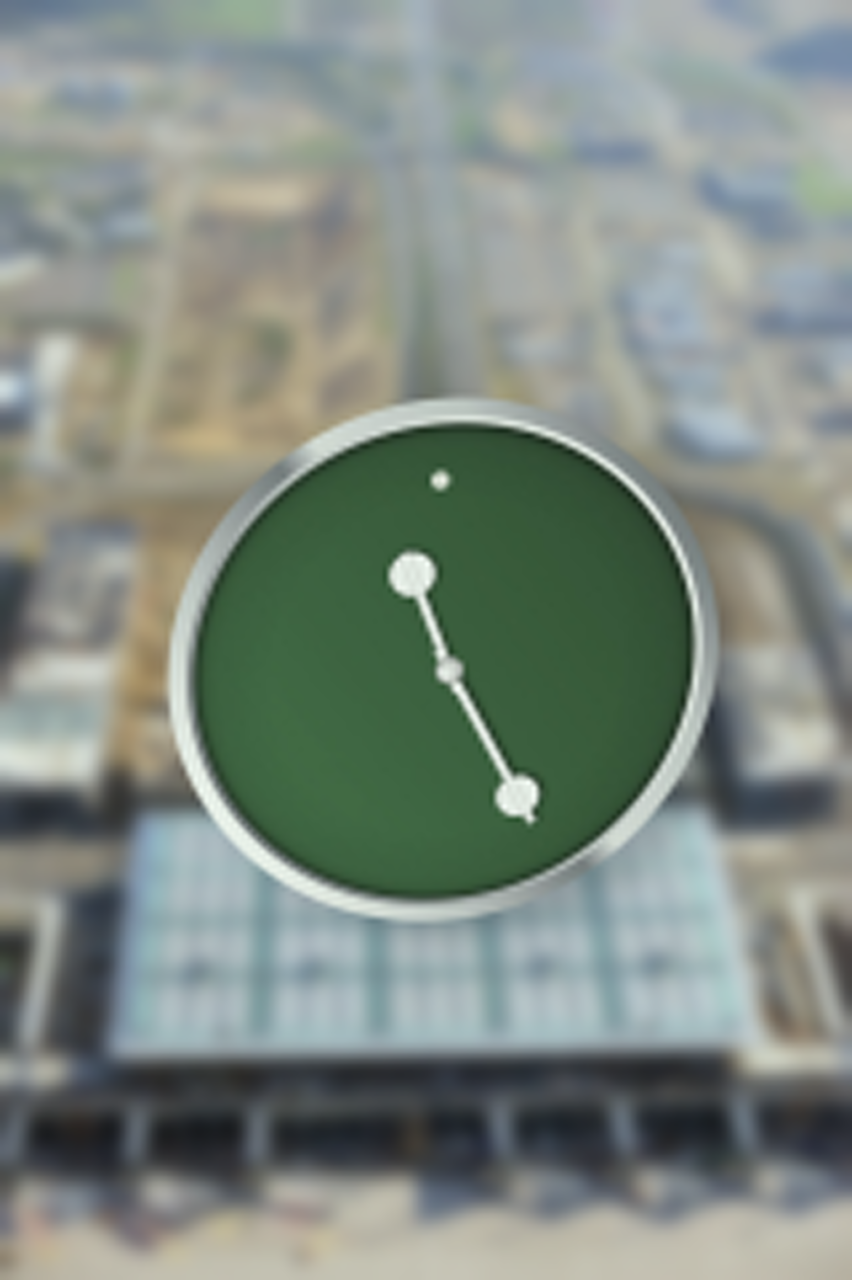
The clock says 11:26
